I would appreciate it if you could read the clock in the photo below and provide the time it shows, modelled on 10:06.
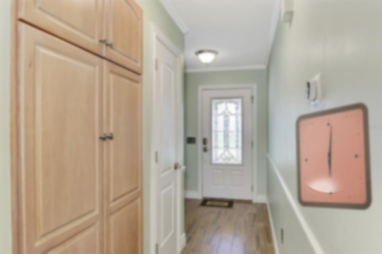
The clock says 6:01
